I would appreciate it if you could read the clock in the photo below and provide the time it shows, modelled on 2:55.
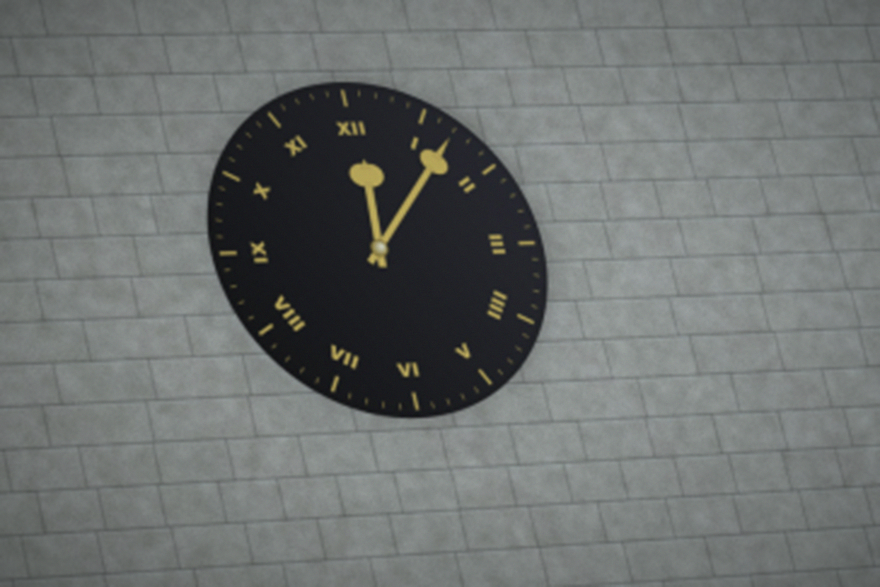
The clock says 12:07
